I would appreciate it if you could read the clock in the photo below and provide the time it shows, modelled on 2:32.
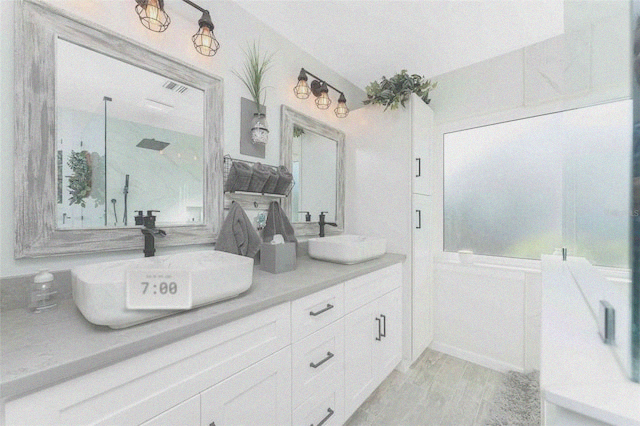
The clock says 7:00
